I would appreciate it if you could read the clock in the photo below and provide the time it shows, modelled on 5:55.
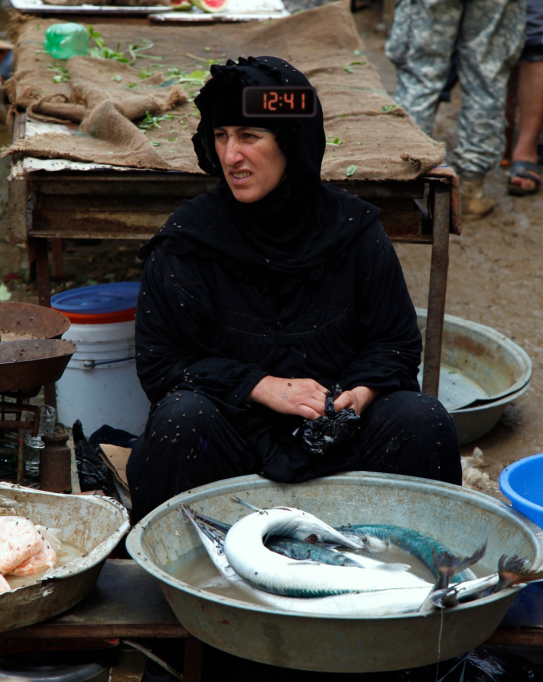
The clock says 12:41
